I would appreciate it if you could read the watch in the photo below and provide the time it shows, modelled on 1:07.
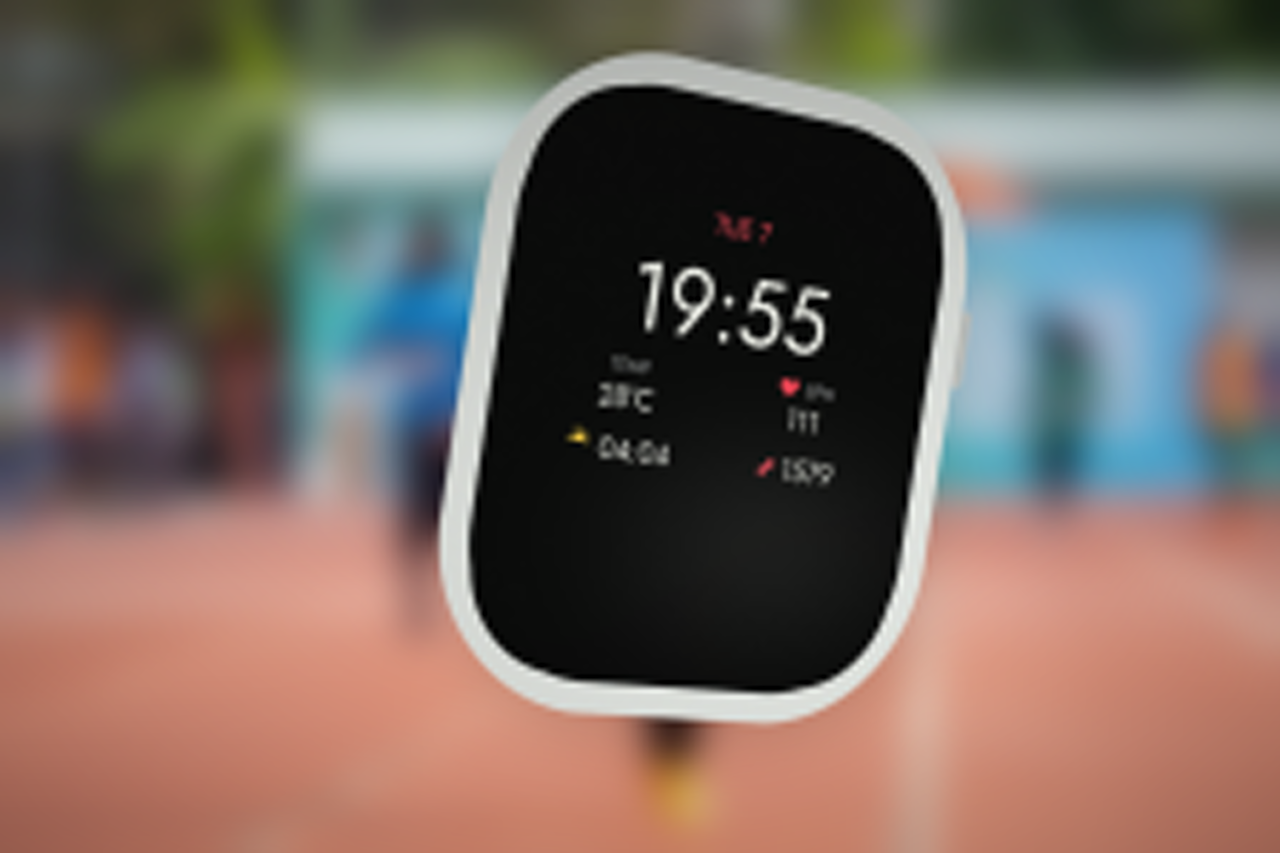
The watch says 19:55
